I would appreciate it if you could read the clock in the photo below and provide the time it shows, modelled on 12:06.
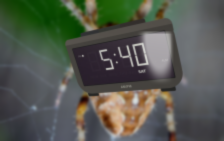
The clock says 5:40
